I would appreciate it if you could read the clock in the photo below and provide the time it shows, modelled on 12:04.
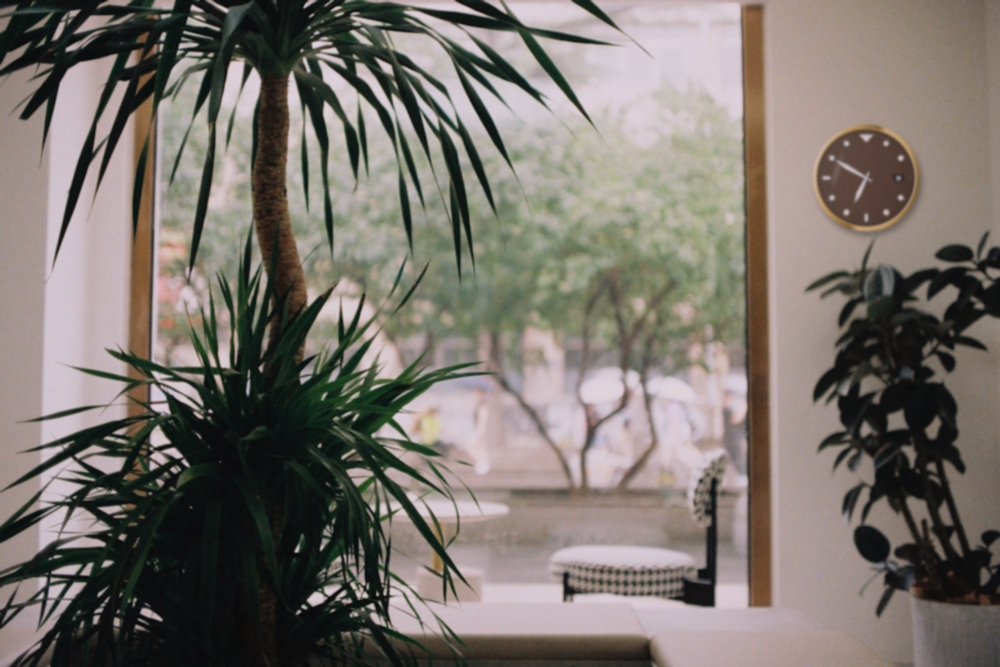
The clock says 6:50
